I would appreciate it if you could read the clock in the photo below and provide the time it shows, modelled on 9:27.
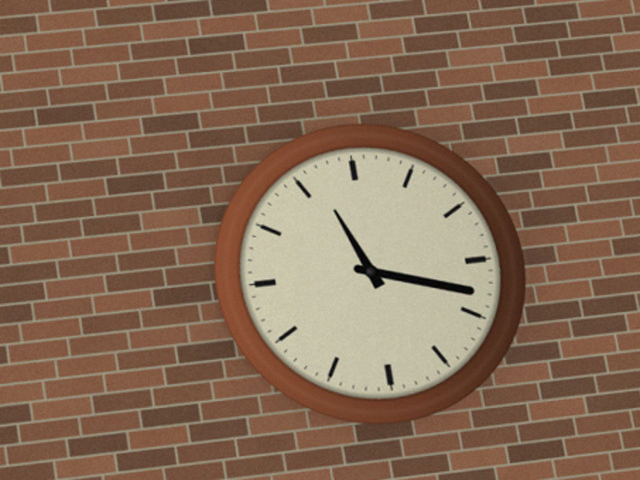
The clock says 11:18
